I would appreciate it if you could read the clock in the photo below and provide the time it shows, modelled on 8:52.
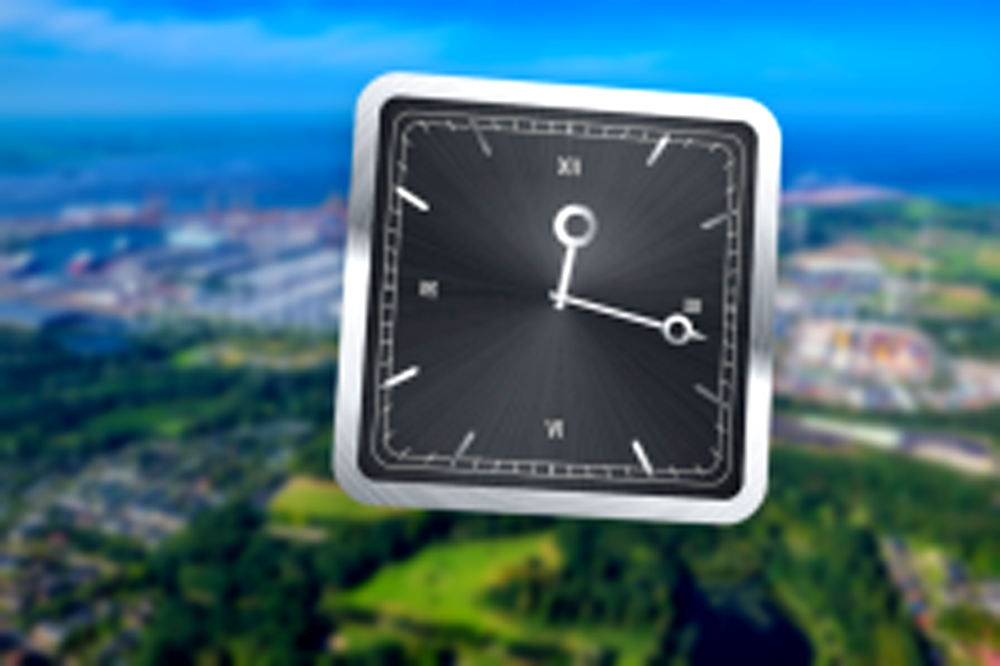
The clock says 12:17
